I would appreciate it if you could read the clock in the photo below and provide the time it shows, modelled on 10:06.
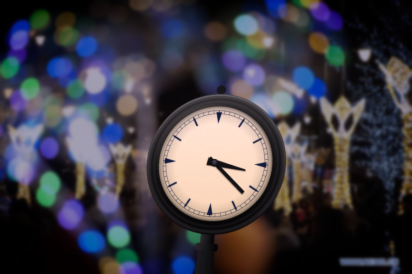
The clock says 3:22
